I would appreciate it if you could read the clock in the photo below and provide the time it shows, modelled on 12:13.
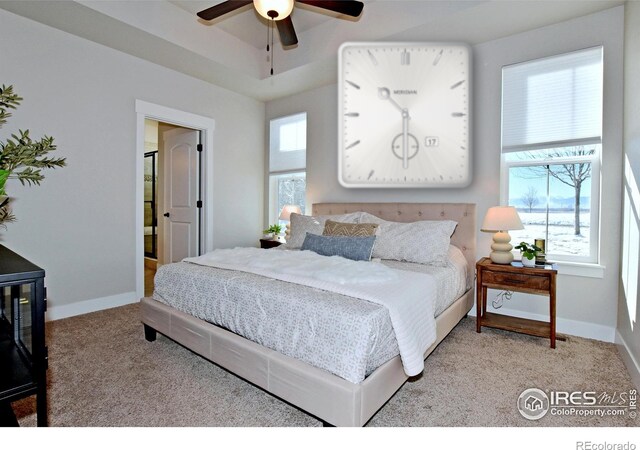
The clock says 10:30
